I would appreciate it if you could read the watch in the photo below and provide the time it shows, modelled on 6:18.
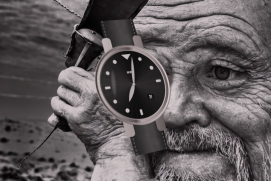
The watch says 7:02
